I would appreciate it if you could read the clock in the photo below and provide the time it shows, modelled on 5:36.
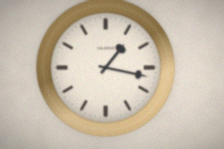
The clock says 1:17
